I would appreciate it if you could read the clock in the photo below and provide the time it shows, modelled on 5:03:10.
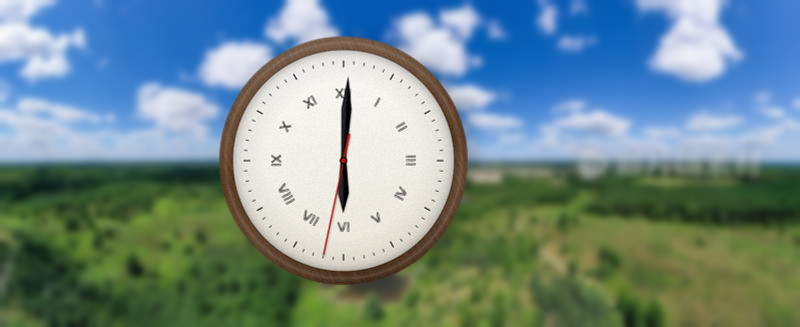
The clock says 6:00:32
